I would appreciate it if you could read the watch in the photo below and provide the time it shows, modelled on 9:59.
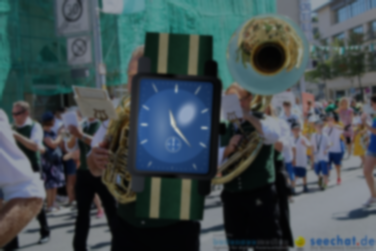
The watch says 11:23
